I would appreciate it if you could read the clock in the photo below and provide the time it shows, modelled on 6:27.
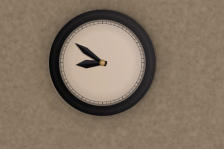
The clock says 8:51
